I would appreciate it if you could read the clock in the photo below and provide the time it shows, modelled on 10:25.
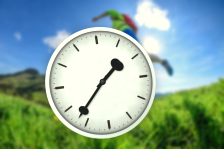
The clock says 1:37
